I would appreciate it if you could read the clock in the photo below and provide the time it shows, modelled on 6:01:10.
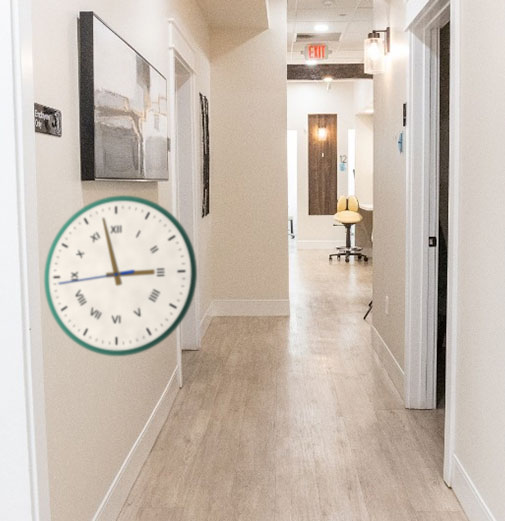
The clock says 2:57:44
